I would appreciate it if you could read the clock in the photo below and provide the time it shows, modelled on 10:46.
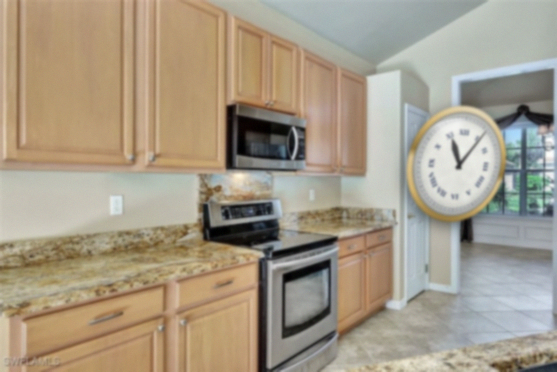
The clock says 11:06
